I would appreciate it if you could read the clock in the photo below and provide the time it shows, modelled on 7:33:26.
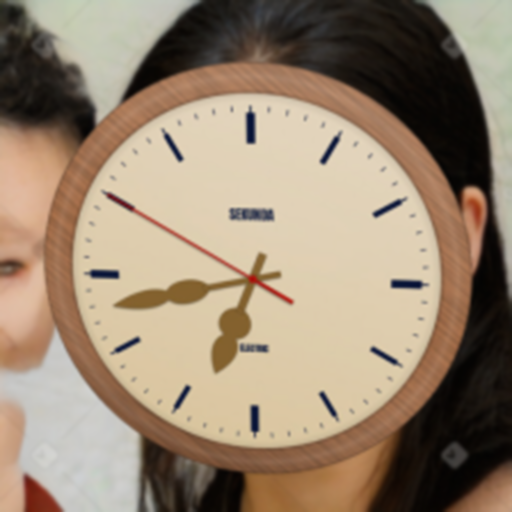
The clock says 6:42:50
